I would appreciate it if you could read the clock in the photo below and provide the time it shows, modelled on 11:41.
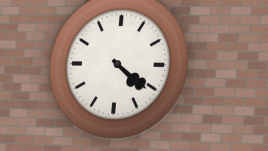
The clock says 4:21
